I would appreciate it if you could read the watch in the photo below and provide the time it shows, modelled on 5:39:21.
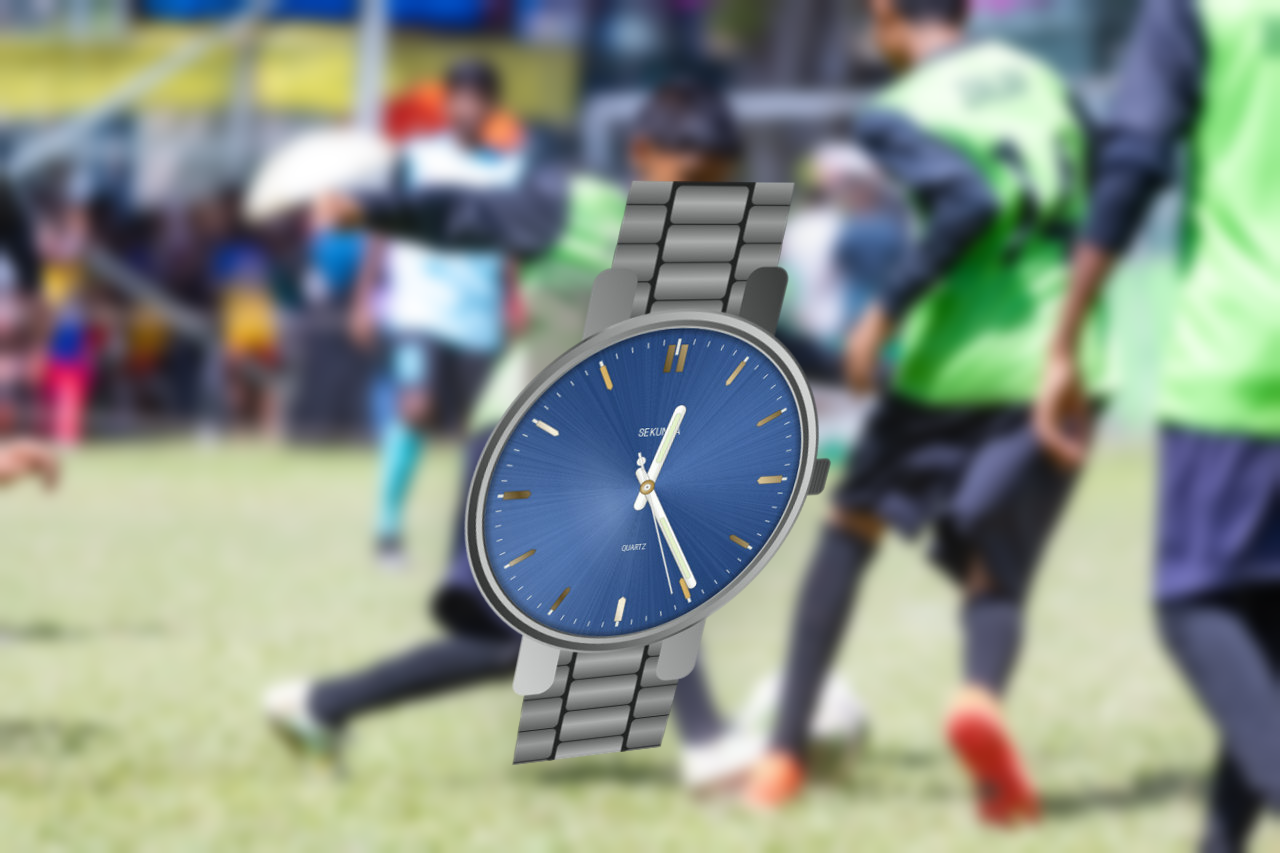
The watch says 12:24:26
